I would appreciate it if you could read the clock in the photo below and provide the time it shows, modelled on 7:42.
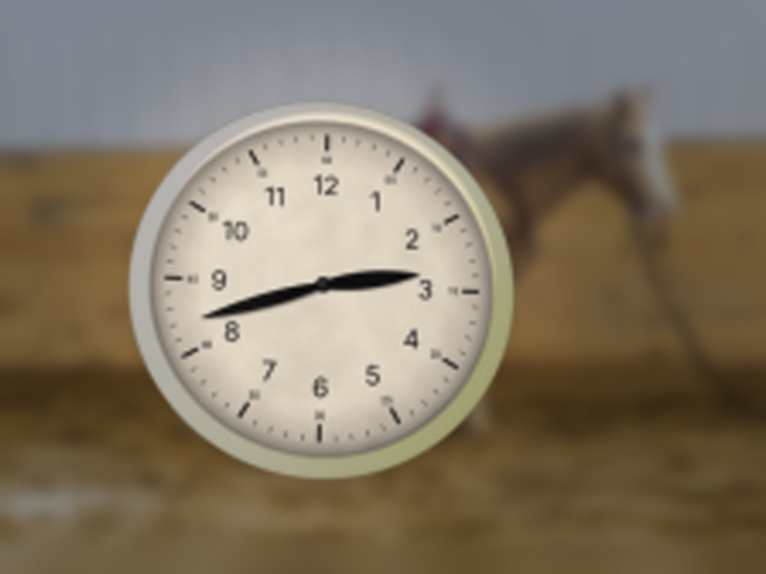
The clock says 2:42
